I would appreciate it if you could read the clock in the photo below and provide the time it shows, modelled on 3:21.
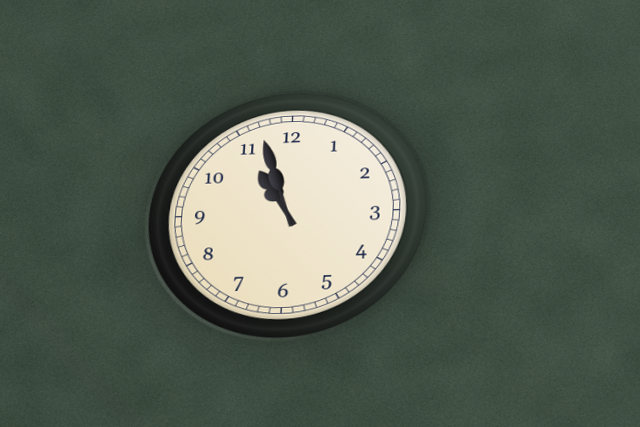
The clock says 10:57
